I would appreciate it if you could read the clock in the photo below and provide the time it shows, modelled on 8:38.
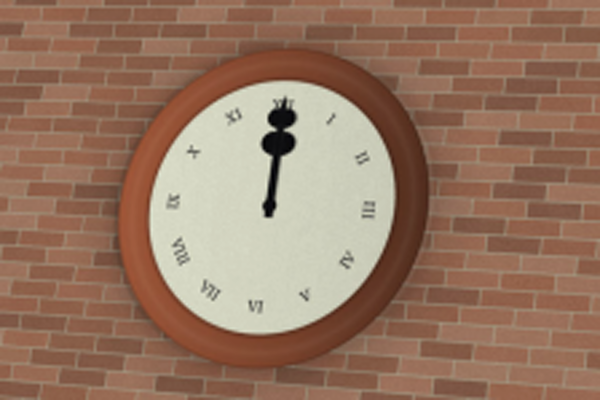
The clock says 12:00
